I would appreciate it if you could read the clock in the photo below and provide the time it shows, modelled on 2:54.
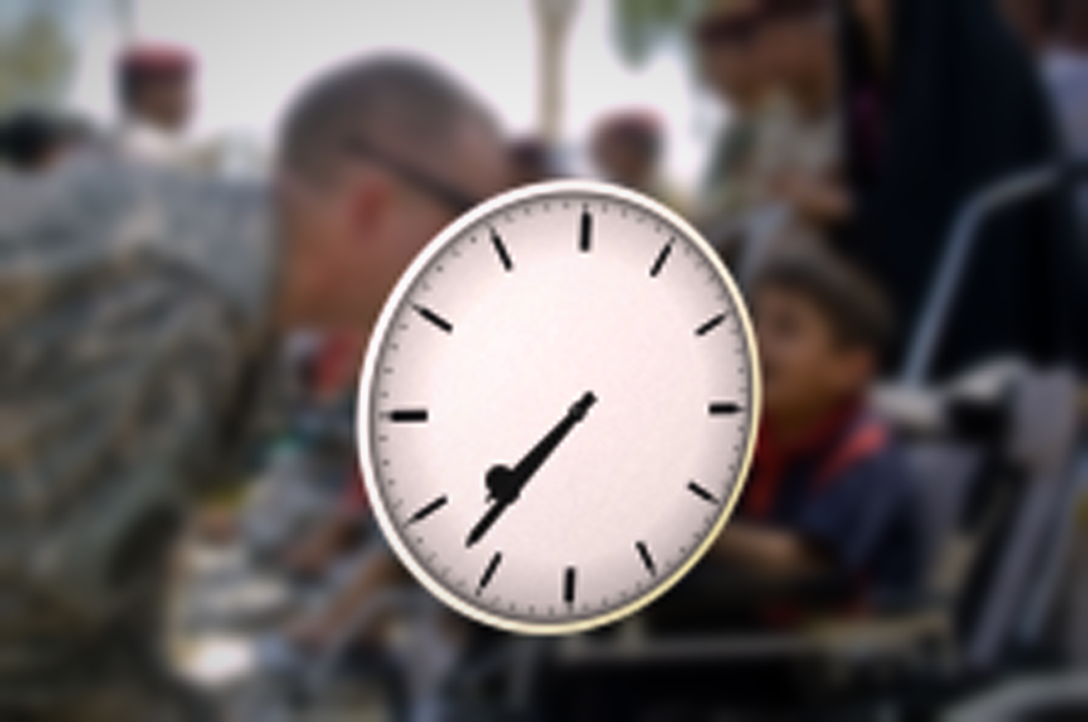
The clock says 7:37
